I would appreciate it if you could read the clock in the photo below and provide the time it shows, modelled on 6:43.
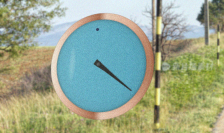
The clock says 4:22
